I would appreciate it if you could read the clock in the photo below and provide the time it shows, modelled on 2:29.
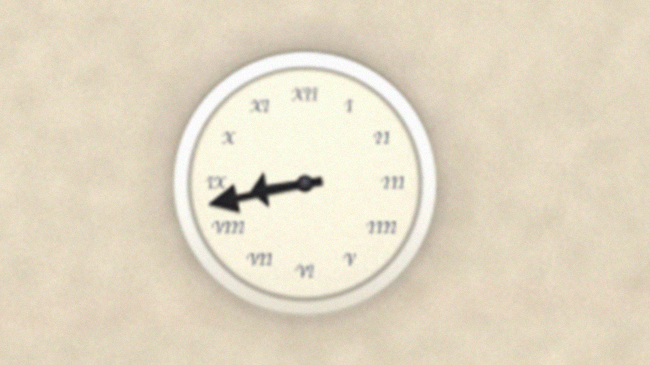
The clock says 8:43
